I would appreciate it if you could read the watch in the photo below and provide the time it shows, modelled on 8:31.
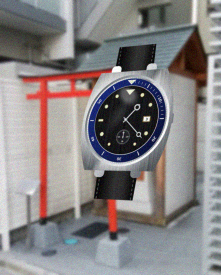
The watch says 1:22
